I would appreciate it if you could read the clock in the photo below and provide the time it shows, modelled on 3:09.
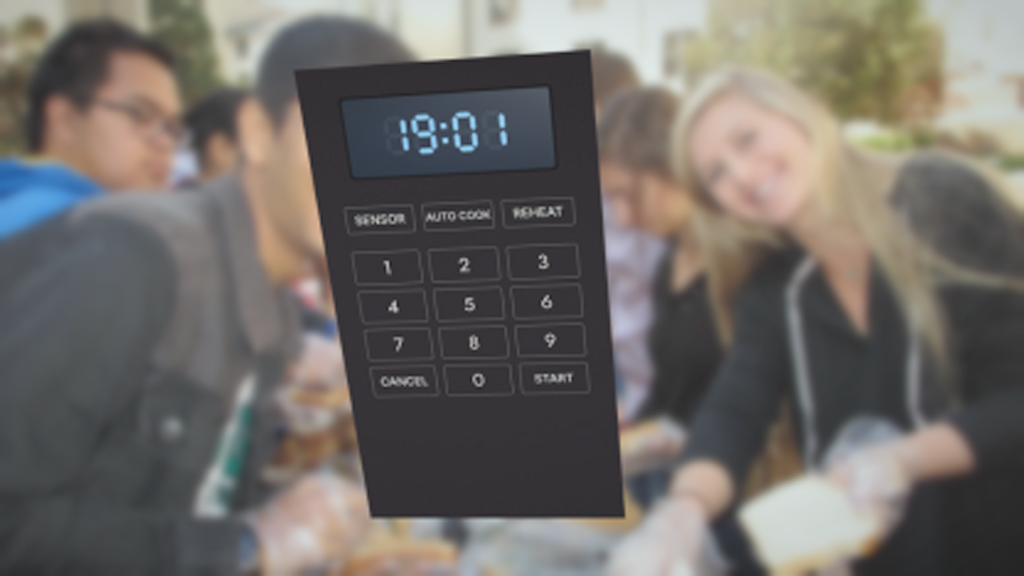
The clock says 19:01
